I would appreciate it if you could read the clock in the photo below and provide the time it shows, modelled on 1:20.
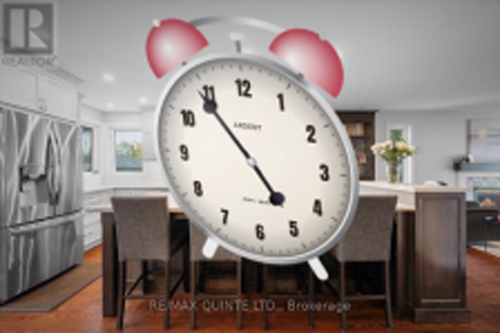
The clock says 4:54
